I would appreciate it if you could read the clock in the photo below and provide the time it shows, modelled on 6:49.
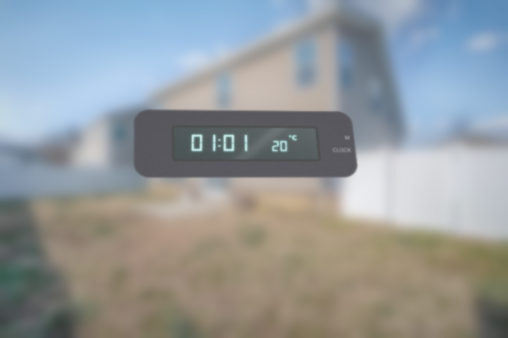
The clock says 1:01
